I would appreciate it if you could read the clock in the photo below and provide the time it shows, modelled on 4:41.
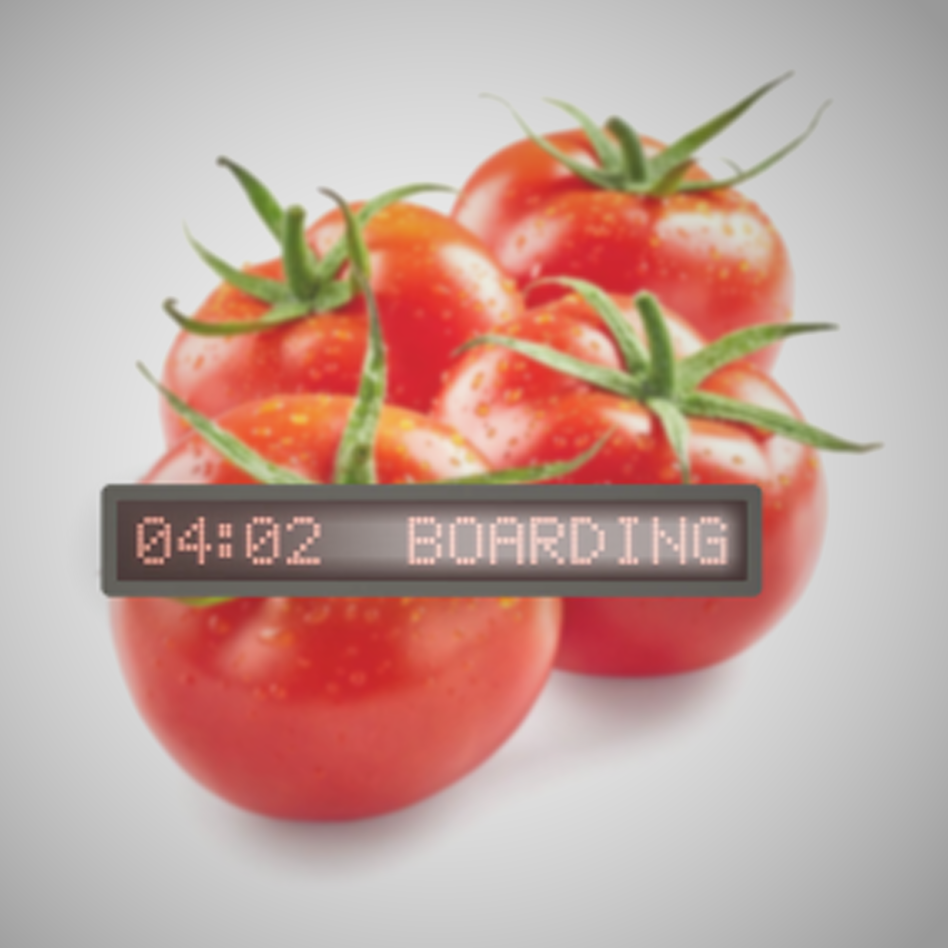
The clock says 4:02
